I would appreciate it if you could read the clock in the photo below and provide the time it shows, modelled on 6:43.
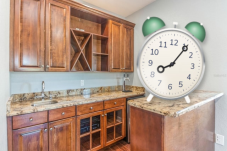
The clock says 8:06
